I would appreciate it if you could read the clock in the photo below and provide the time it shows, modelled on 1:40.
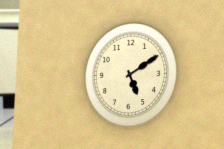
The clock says 5:10
